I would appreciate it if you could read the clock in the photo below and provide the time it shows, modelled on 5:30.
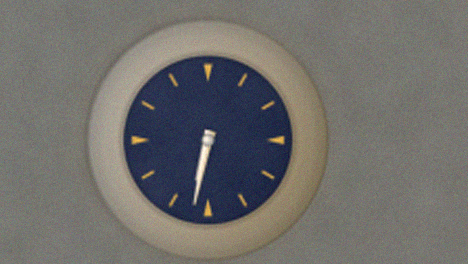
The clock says 6:32
